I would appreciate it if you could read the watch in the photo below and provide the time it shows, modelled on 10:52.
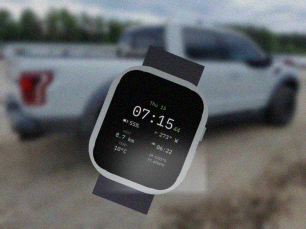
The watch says 7:15
